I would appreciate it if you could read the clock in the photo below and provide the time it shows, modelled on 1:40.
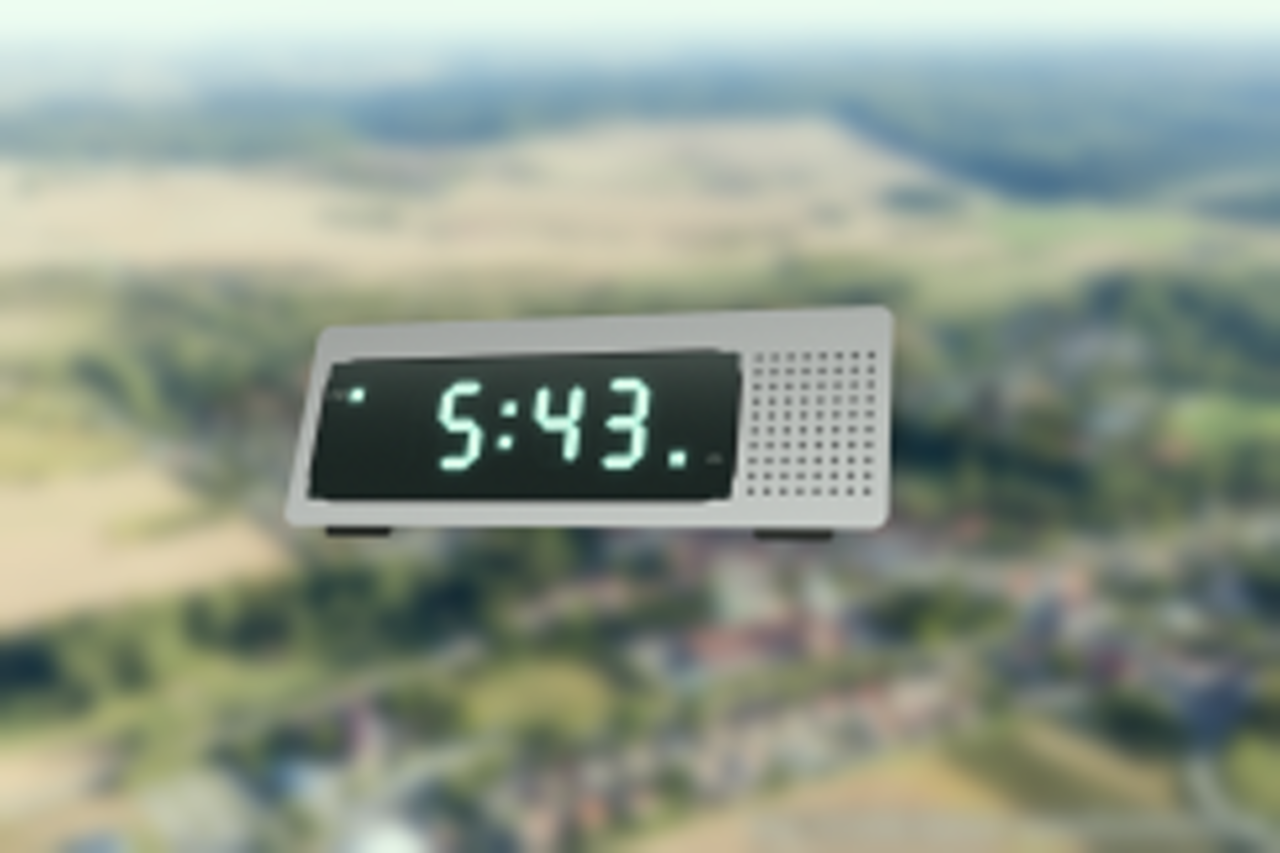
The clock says 5:43
